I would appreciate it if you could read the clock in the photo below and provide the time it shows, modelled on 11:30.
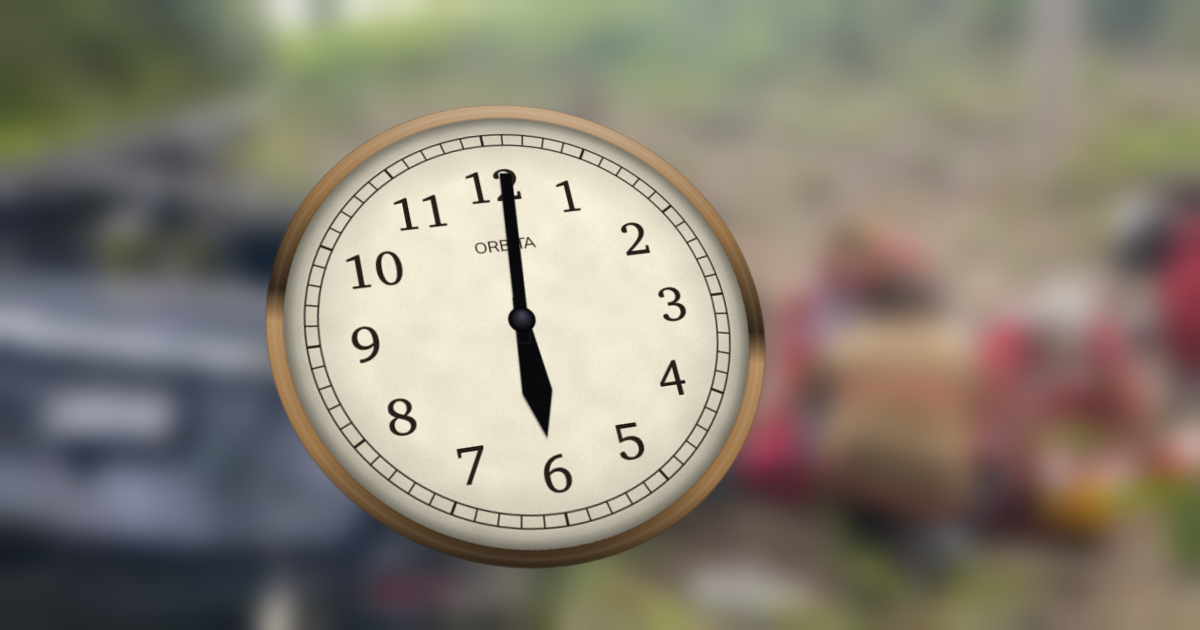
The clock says 6:01
